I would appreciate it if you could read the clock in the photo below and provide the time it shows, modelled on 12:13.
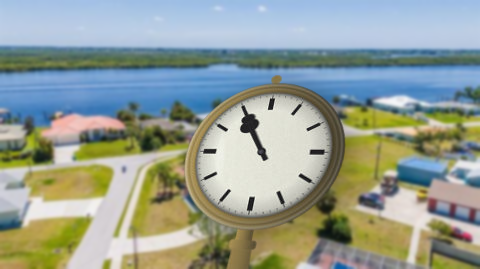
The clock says 10:55
